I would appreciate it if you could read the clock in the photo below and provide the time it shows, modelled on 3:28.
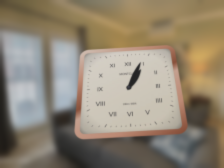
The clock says 1:04
